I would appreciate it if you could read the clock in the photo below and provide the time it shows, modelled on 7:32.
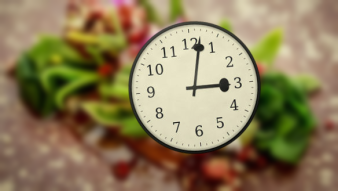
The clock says 3:02
